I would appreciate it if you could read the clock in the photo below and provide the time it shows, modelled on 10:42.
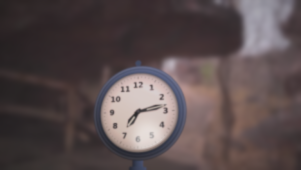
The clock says 7:13
